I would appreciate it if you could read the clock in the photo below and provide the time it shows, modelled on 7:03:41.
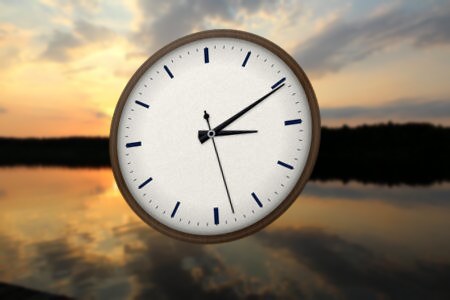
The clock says 3:10:28
